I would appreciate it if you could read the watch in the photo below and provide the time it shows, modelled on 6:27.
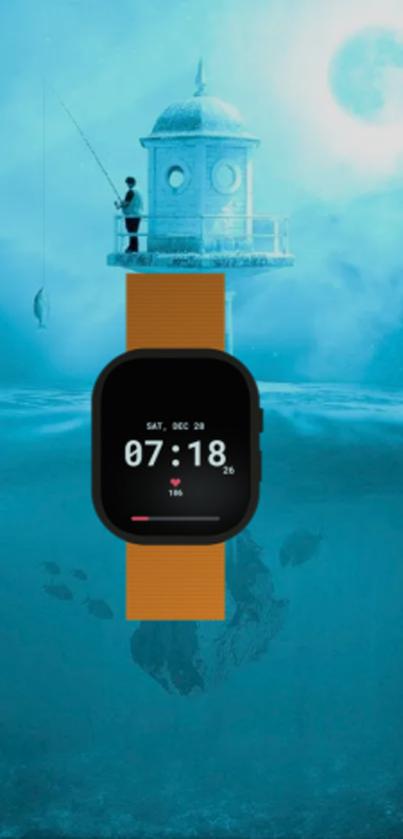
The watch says 7:18
